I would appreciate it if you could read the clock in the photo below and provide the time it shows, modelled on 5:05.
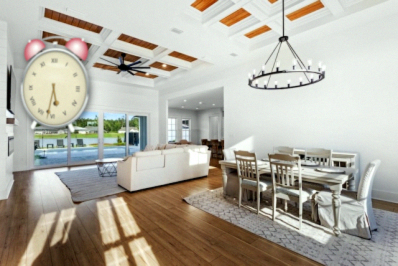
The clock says 5:32
